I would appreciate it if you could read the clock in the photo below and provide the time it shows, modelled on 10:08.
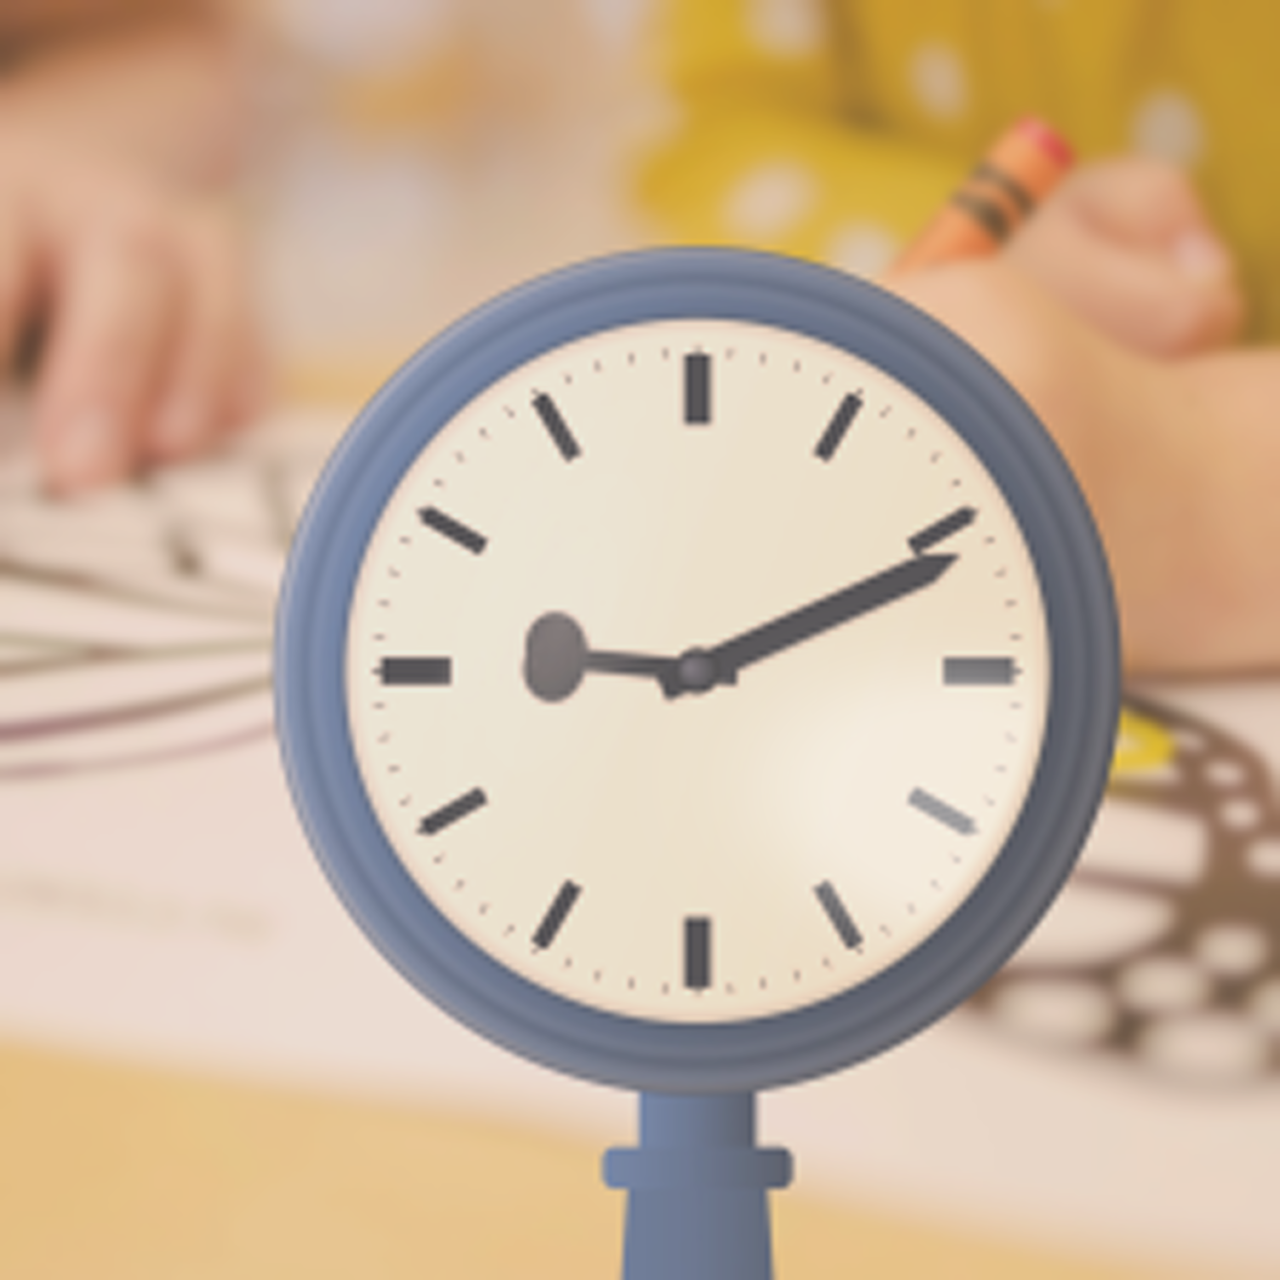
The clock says 9:11
